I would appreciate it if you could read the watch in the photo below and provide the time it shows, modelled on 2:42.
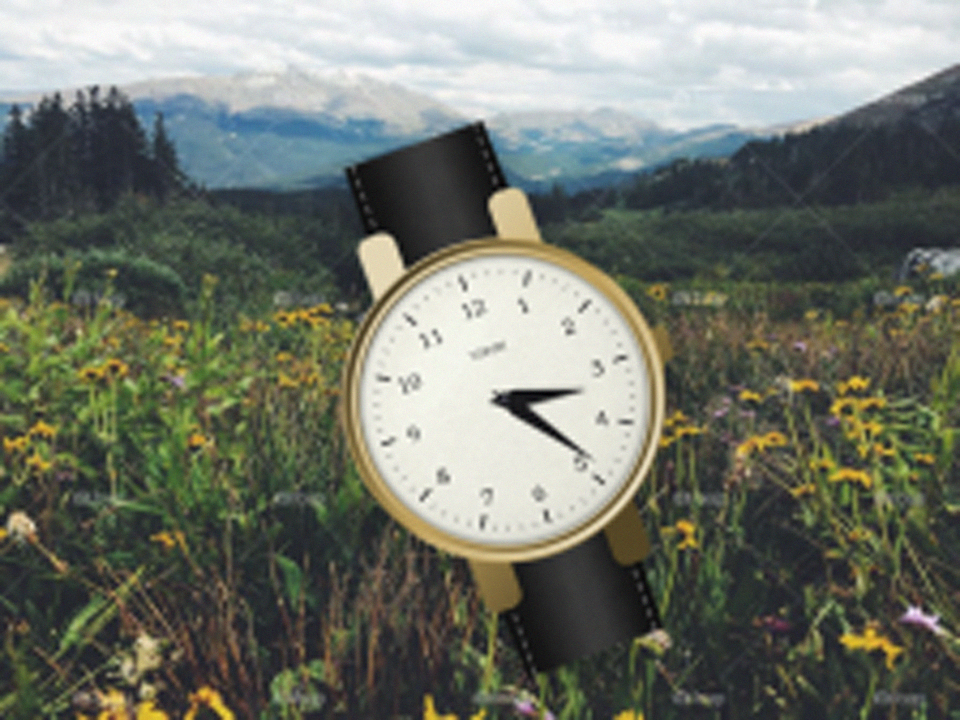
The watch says 3:24
